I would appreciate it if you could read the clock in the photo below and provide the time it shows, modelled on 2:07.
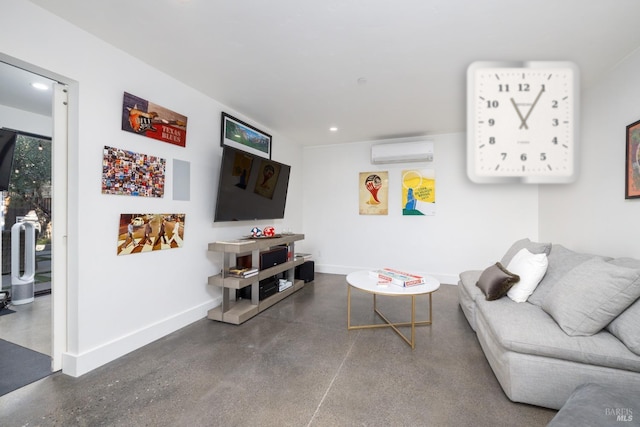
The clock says 11:05
